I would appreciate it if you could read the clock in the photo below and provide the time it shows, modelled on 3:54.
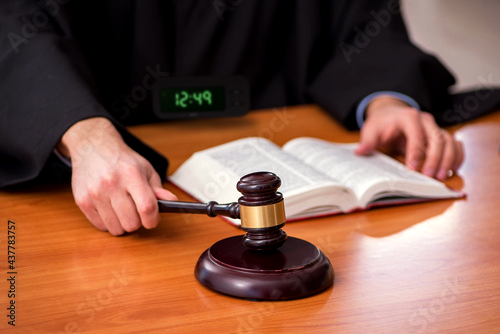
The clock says 12:49
